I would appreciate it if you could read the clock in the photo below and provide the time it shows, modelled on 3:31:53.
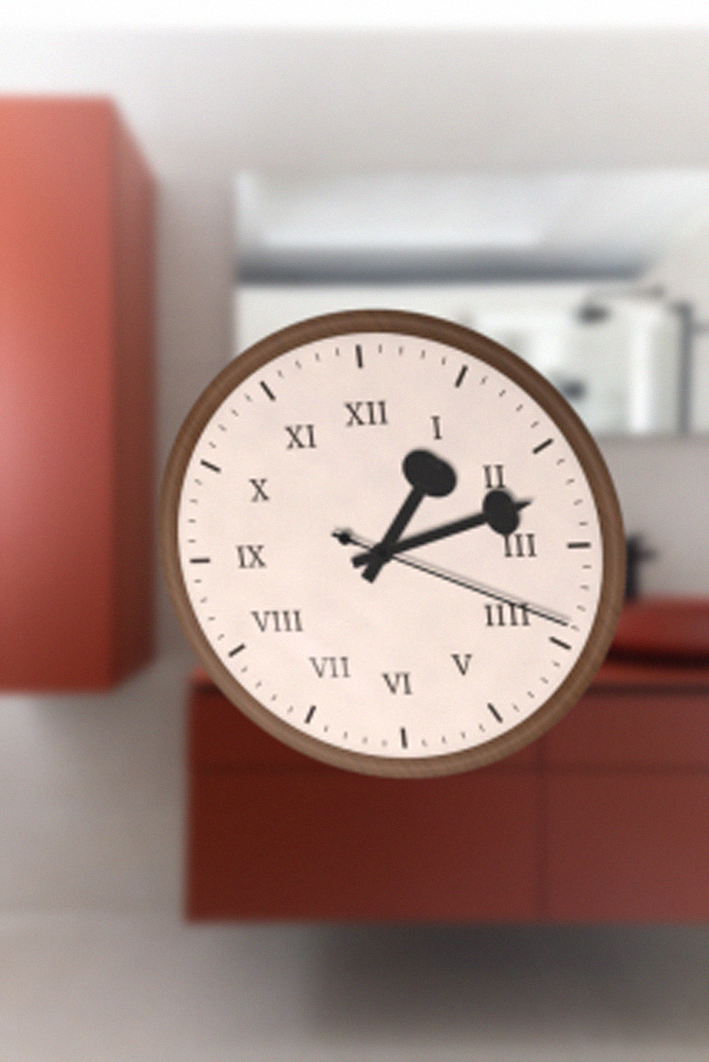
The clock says 1:12:19
